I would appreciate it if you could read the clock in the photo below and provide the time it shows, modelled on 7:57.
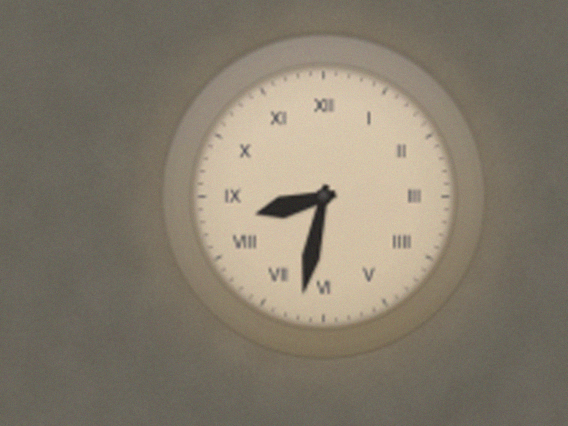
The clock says 8:32
